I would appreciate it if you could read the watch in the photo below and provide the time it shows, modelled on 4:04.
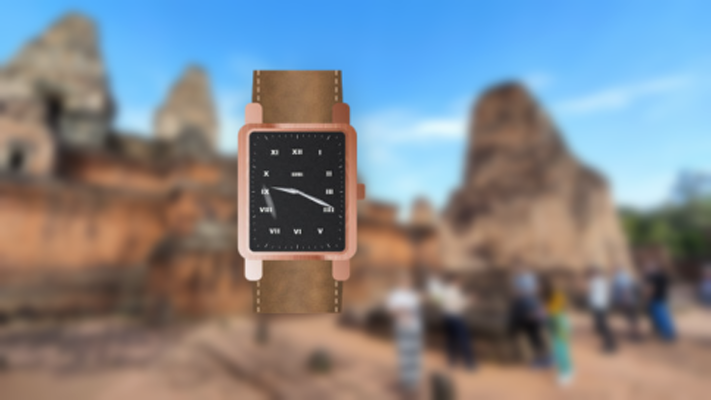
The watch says 9:19
